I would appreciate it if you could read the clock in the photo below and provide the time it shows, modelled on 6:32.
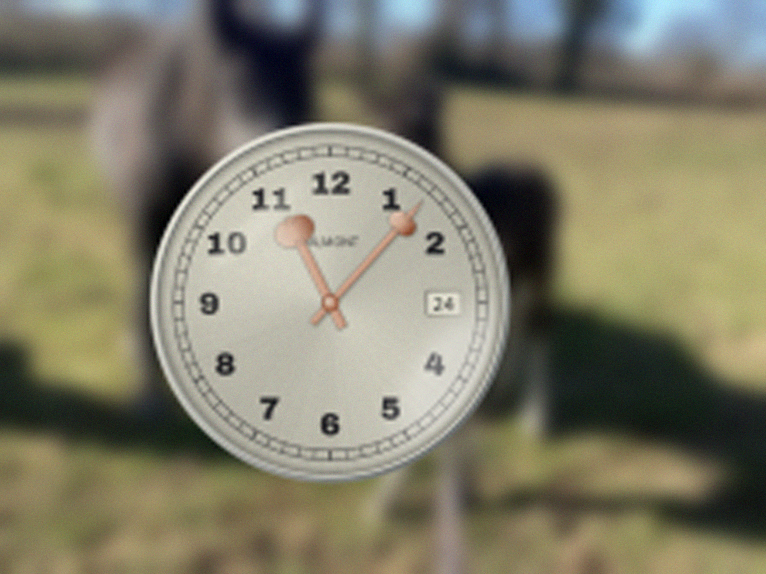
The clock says 11:07
